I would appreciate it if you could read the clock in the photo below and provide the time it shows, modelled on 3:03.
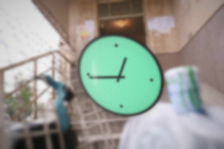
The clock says 12:44
